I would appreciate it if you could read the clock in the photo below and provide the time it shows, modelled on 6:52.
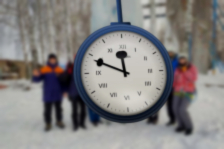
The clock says 11:49
